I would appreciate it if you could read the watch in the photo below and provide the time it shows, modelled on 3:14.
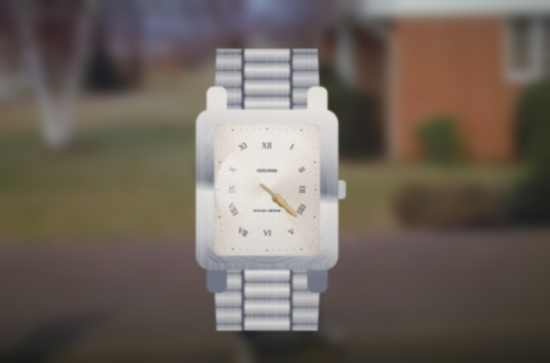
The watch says 4:22
